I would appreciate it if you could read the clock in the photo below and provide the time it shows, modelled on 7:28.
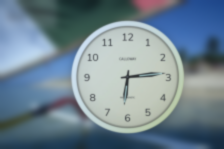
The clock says 6:14
